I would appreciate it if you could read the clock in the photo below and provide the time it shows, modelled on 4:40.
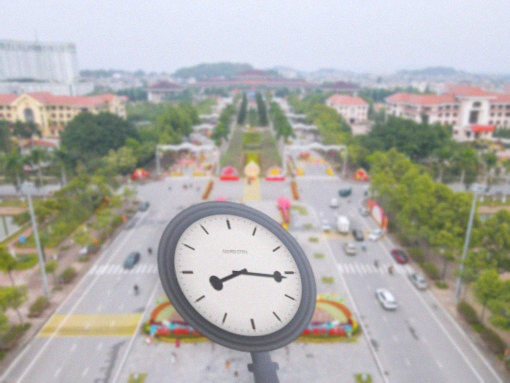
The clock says 8:16
